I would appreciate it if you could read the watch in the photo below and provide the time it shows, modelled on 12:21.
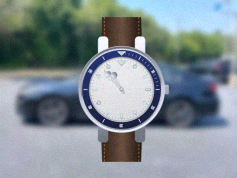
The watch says 10:53
